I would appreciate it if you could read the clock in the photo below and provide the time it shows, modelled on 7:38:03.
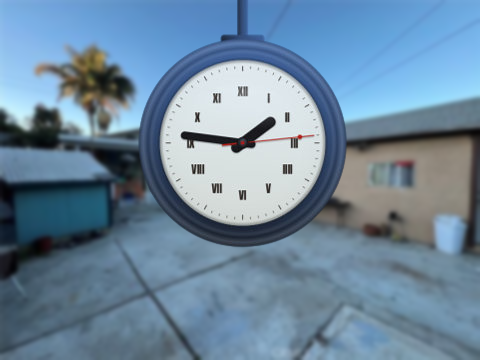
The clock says 1:46:14
